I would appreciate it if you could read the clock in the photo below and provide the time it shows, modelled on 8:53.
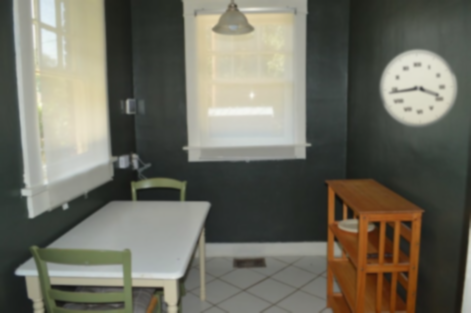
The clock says 3:44
